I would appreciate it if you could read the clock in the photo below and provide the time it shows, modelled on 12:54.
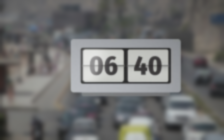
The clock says 6:40
